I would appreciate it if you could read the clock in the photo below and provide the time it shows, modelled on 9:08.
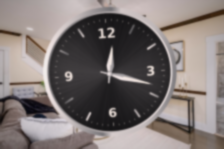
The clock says 12:18
